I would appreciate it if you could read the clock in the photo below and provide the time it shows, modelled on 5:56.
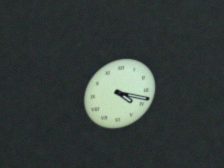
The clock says 4:18
